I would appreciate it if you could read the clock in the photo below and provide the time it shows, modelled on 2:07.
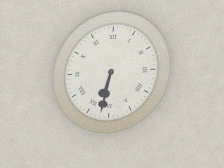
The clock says 6:32
